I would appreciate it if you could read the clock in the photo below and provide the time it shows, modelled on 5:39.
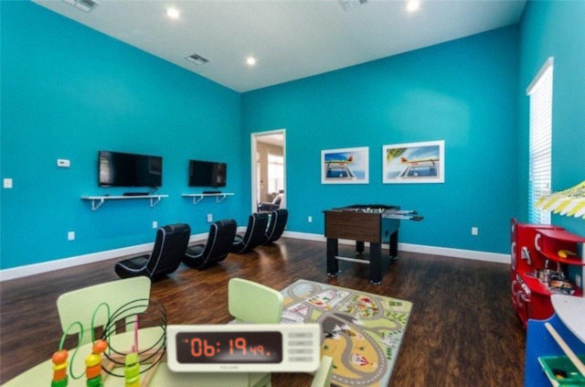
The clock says 6:19
